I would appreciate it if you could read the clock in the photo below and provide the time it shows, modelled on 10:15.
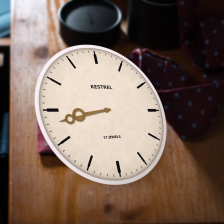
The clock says 8:43
